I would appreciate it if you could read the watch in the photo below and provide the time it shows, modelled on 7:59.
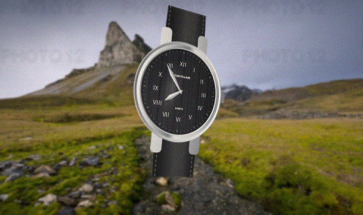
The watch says 7:54
